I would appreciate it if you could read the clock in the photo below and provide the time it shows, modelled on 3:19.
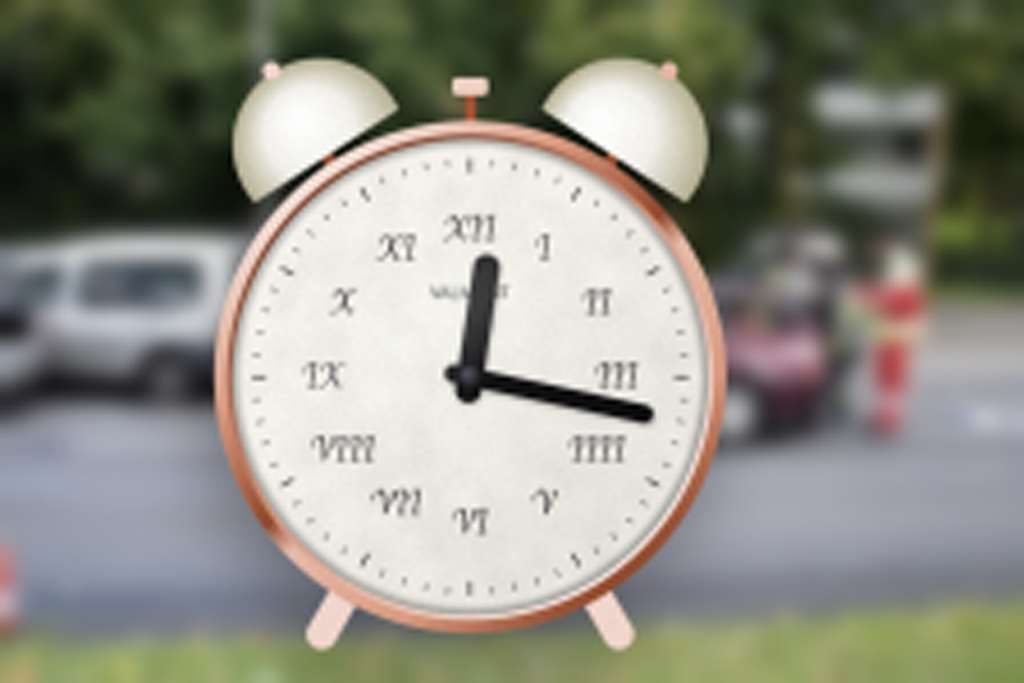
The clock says 12:17
